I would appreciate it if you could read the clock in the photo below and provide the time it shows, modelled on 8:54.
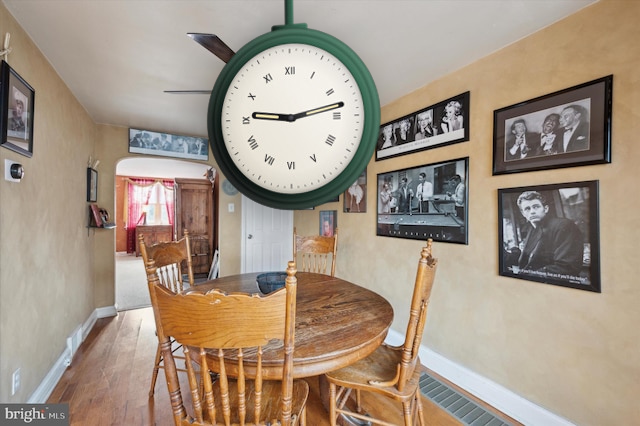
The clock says 9:13
